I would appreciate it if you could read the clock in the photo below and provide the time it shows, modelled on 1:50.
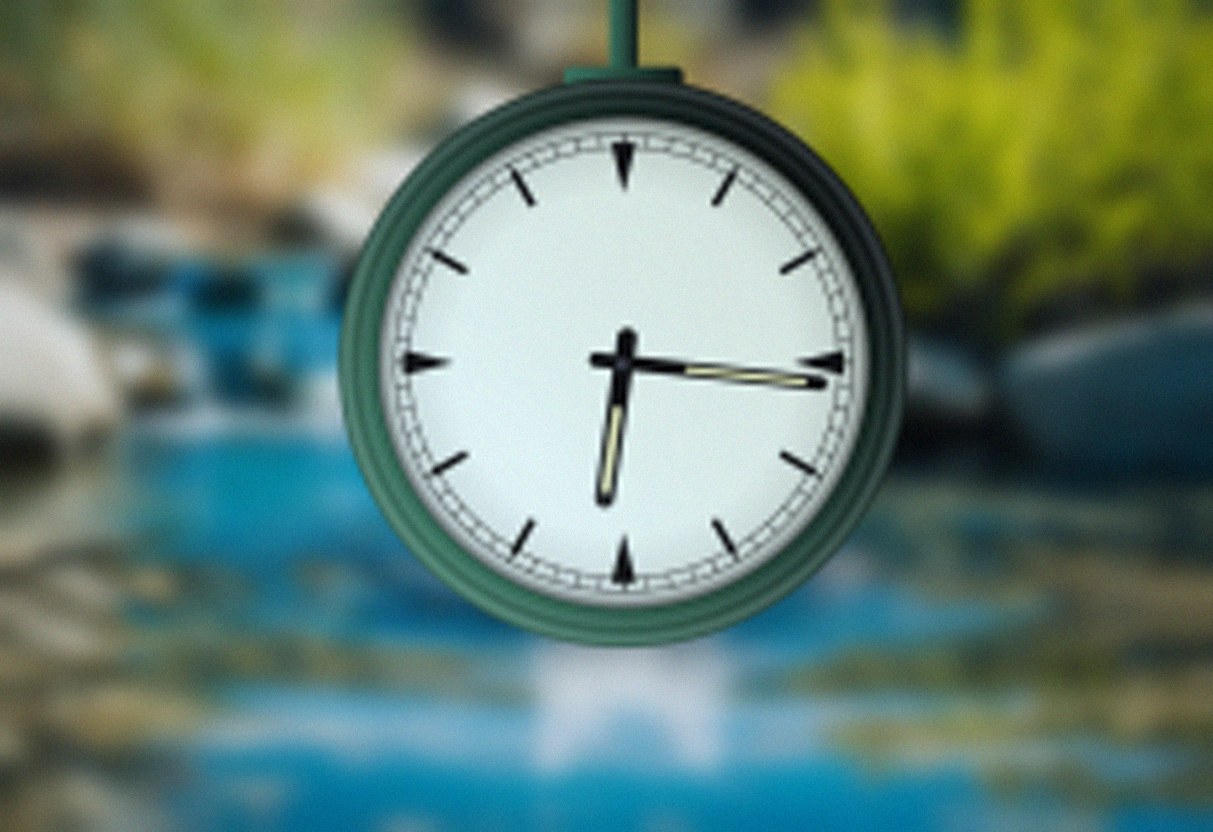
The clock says 6:16
